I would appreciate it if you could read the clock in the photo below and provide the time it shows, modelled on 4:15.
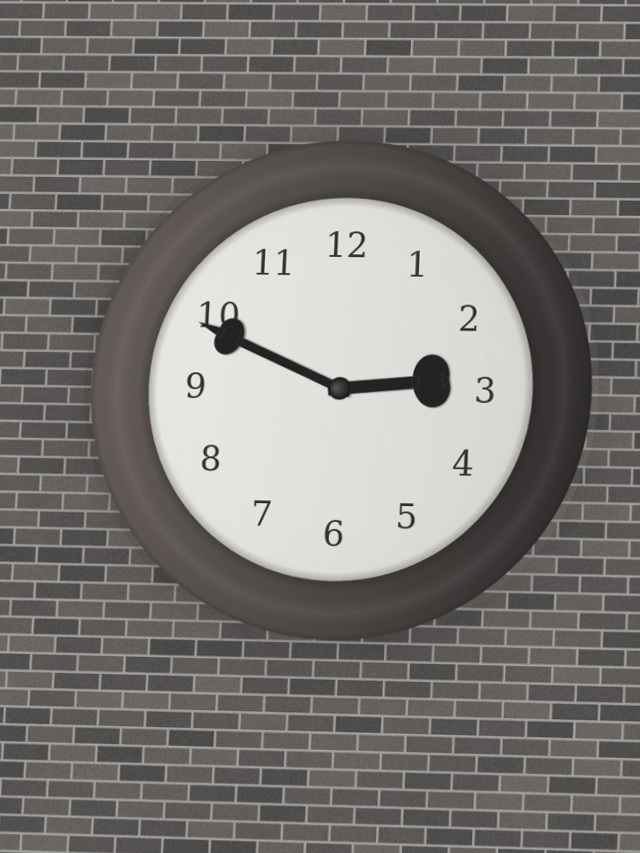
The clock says 2:49
